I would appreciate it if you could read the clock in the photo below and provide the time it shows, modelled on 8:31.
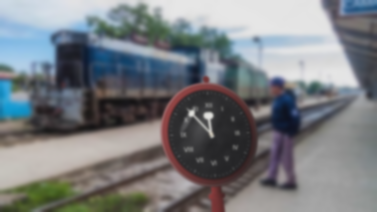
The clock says 11:53
